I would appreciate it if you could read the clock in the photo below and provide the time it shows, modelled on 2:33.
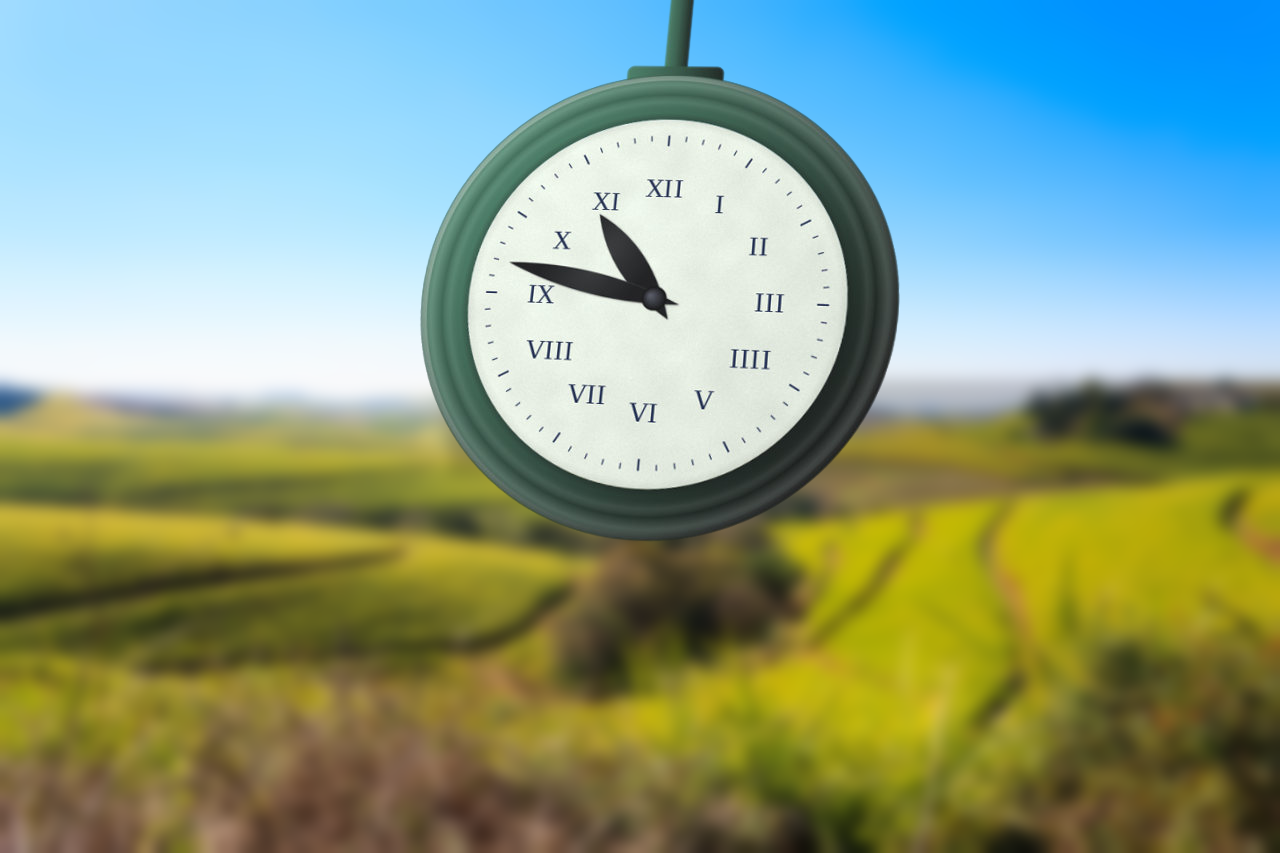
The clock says 10:47
